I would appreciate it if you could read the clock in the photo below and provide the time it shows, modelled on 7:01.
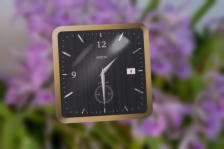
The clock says 1:30
